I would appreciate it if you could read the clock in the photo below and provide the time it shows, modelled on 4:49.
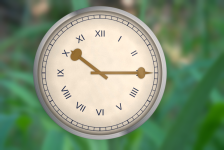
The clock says 10:15
